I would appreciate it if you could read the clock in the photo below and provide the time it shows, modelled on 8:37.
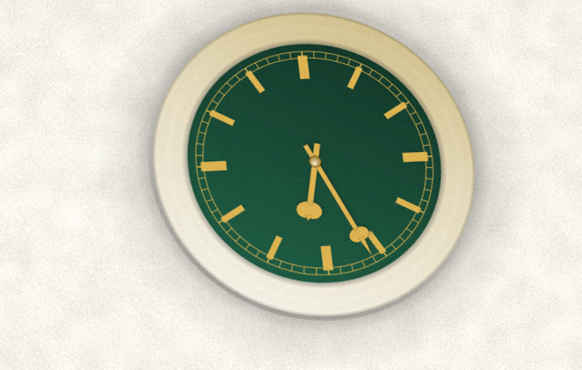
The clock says 6:26
